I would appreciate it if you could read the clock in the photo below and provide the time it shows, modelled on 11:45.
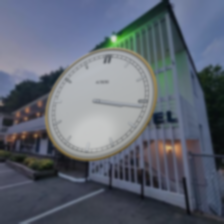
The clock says 3:16
